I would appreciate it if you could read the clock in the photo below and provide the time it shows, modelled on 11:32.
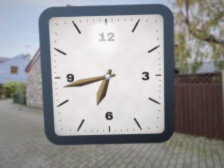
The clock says 6:43
